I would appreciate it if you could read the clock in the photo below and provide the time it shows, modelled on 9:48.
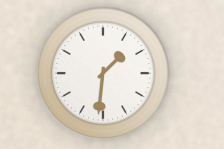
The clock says 1:31
